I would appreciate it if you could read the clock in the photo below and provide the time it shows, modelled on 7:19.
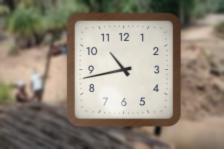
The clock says 10:43
